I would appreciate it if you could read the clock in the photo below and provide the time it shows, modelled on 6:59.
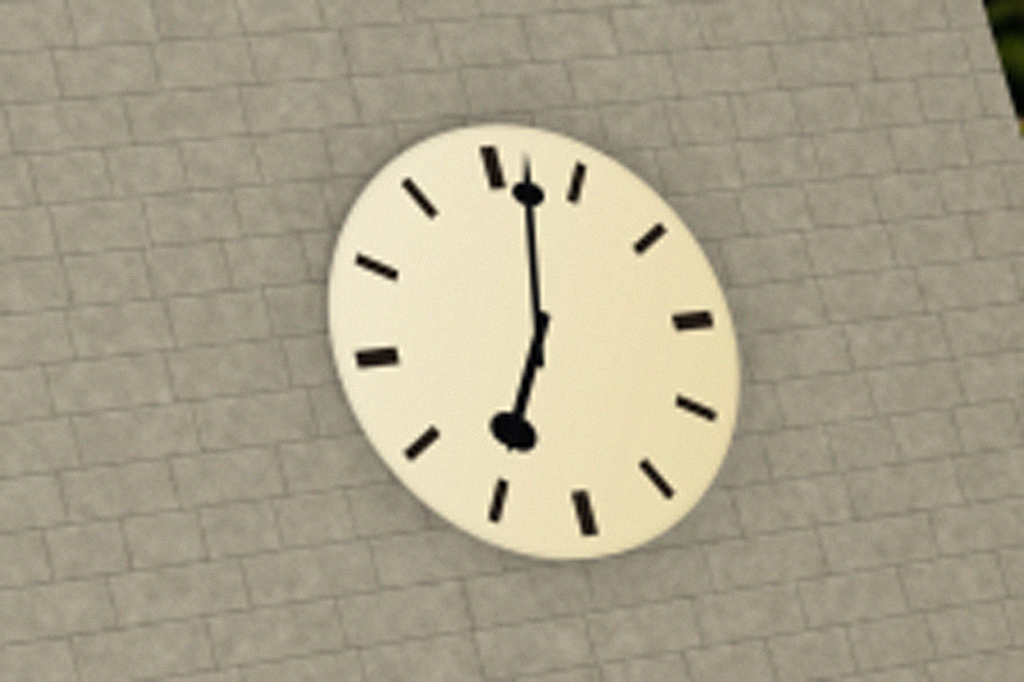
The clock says 7:02
